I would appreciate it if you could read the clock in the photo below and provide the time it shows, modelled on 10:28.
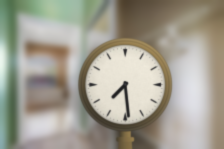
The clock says 7:29
